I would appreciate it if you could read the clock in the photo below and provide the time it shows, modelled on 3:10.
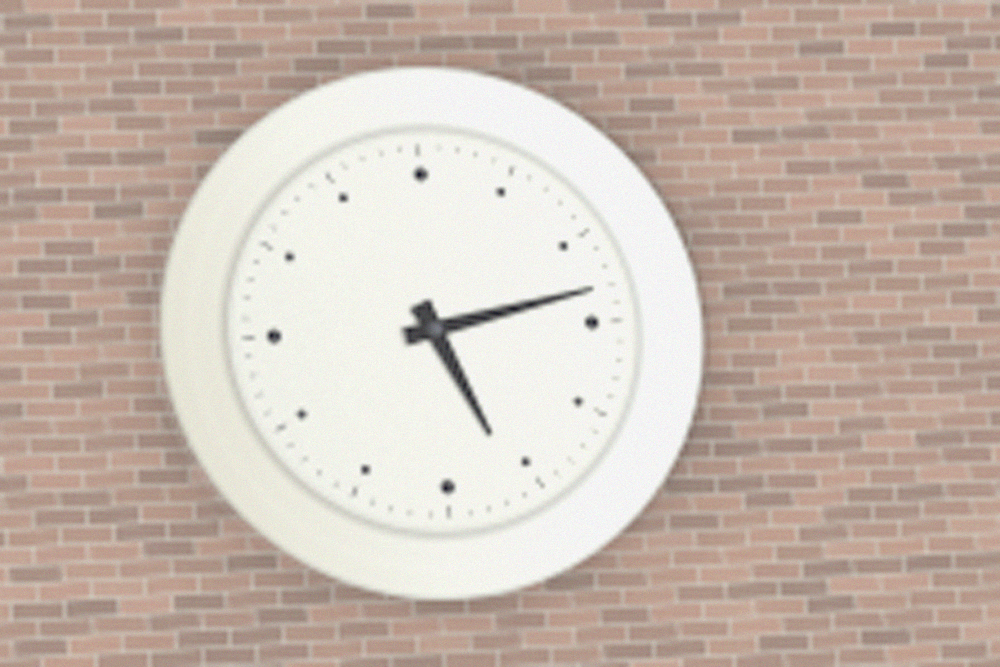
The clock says 5:13
